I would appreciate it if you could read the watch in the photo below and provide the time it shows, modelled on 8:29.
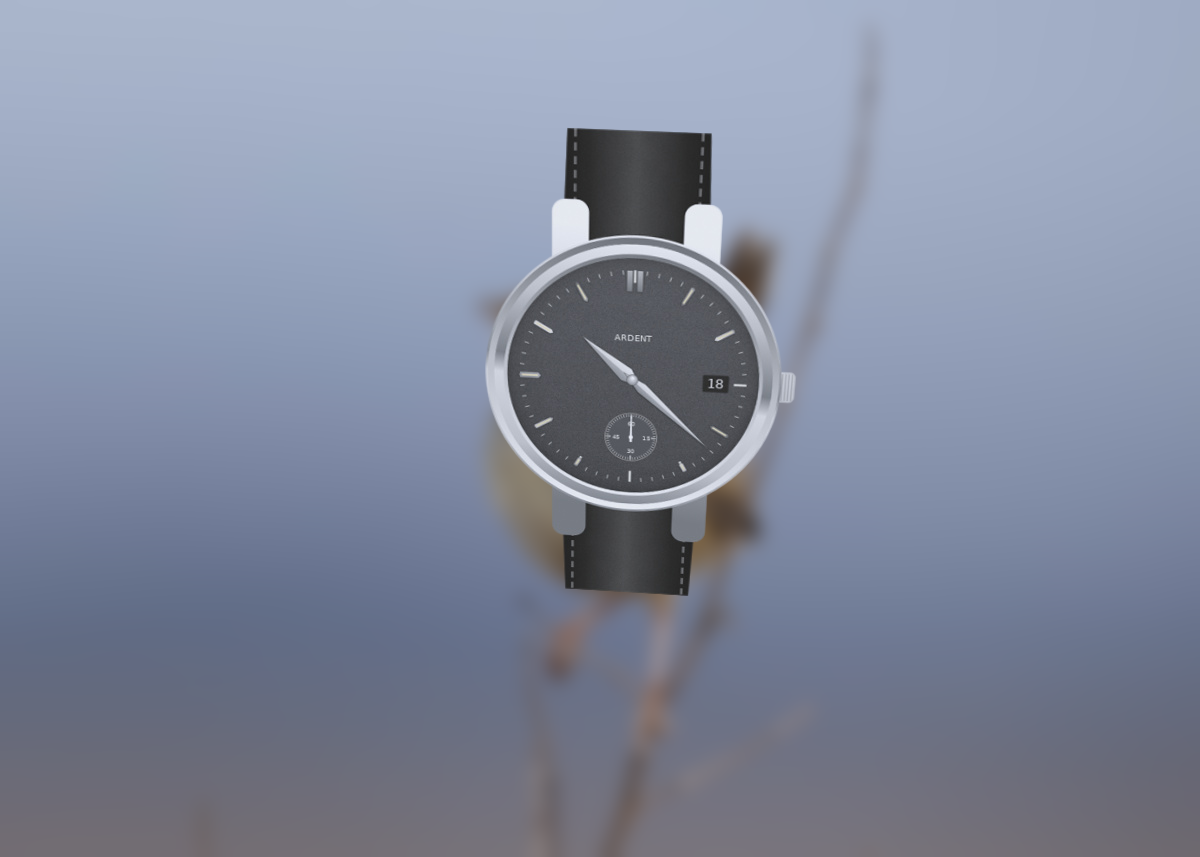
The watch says 10:22
